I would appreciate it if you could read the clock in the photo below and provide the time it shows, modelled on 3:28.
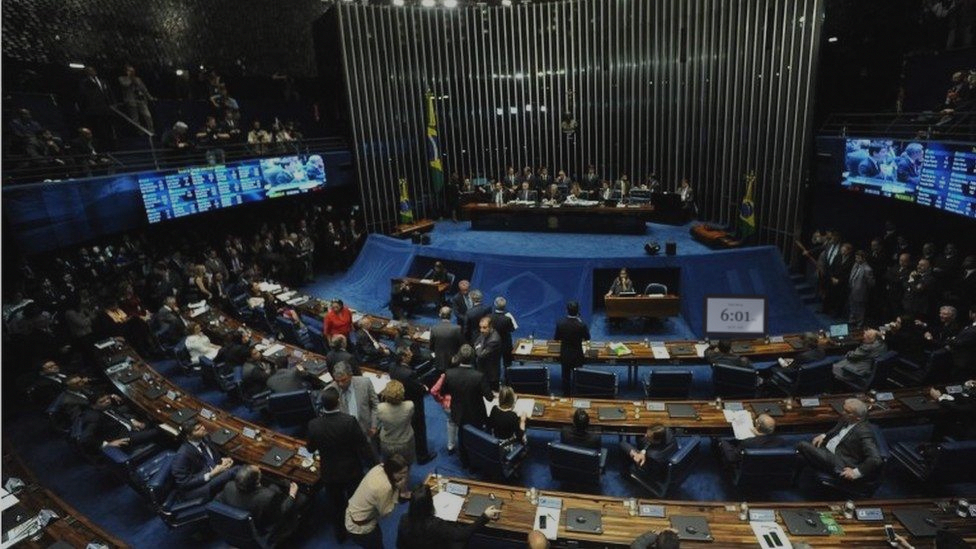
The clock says 6:01
